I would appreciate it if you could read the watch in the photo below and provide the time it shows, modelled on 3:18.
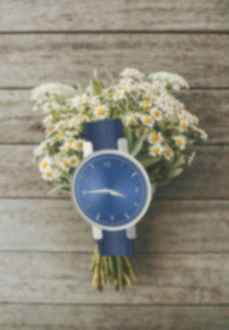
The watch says 3:45
